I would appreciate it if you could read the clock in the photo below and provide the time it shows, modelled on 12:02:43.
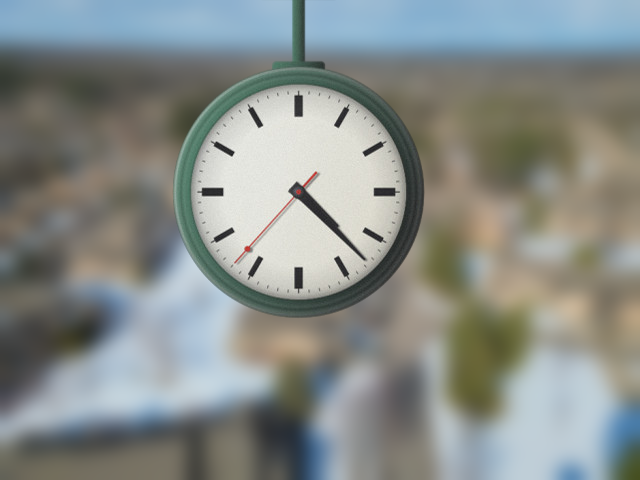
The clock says 4:22:37
